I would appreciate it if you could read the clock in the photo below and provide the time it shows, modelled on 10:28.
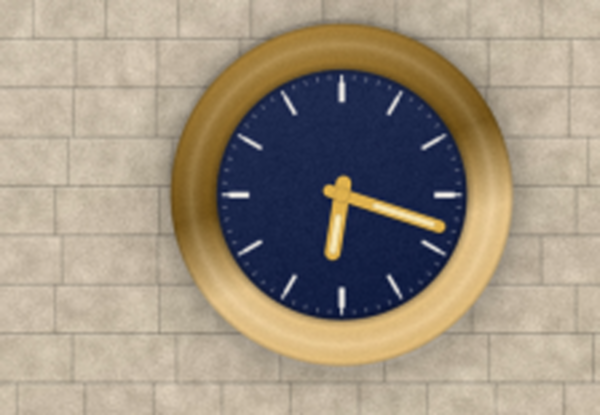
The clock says 6:18
